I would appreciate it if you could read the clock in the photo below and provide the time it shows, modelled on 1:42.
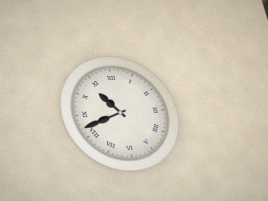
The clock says 10:42
